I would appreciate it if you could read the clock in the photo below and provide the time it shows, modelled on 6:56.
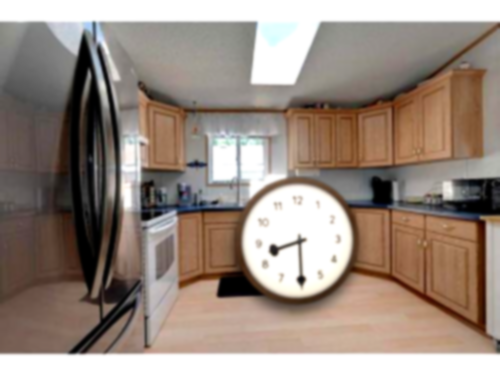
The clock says 8:30
